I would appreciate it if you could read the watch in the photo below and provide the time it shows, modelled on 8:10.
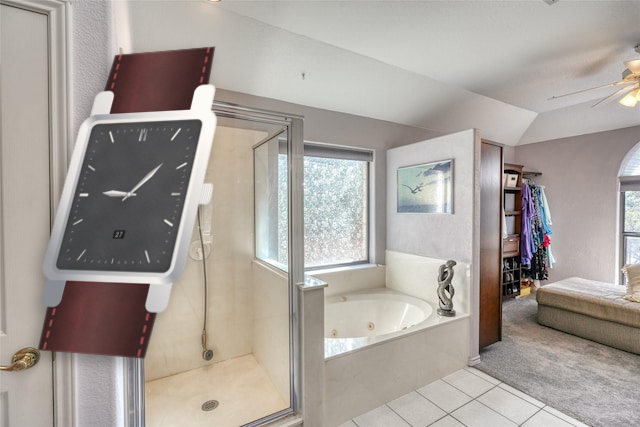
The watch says 9:07
